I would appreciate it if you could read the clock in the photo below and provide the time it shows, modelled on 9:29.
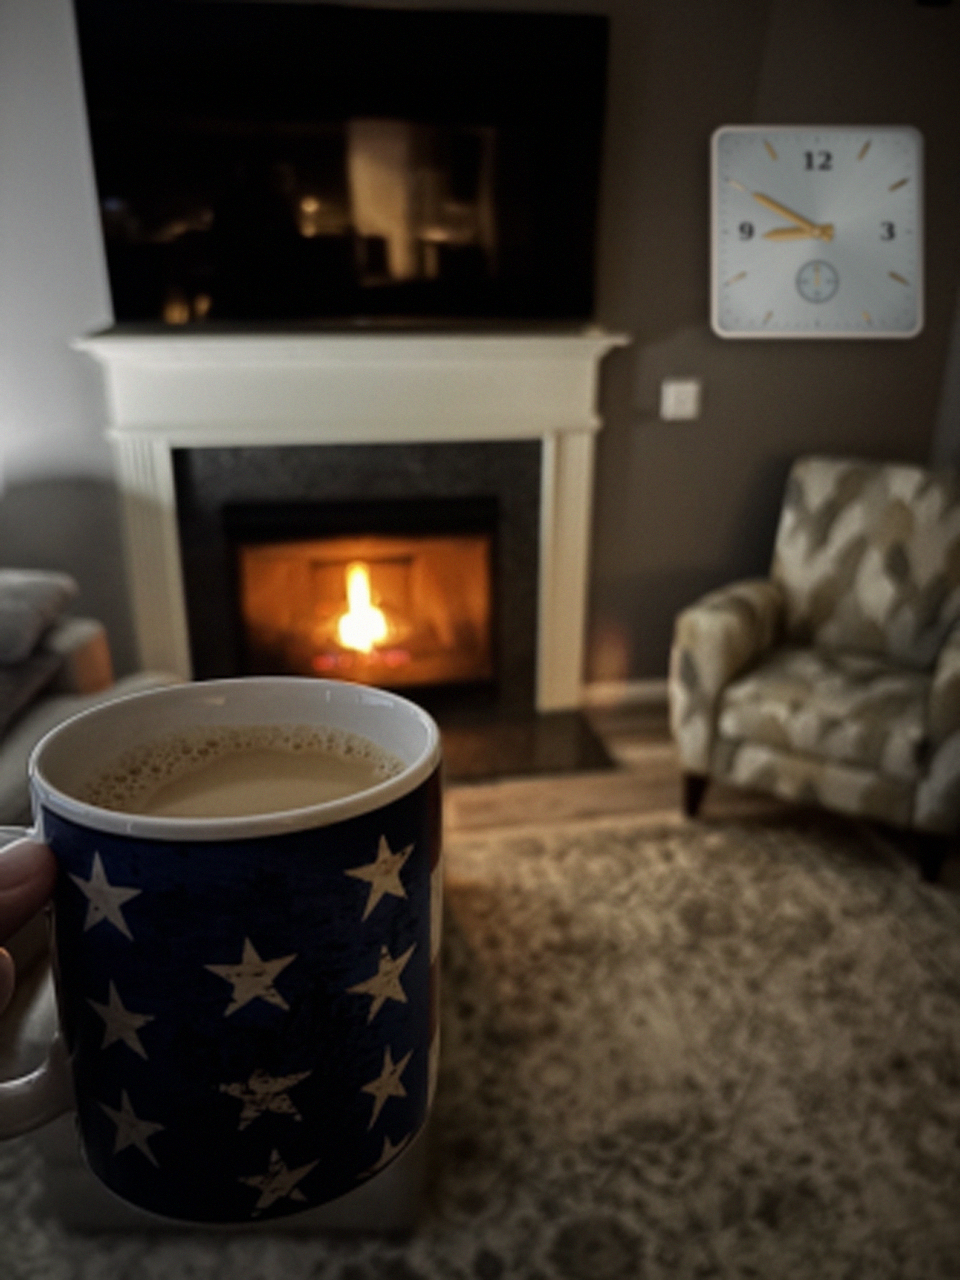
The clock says 8:50
